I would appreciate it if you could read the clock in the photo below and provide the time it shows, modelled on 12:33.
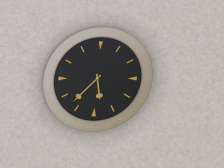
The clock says 5:37
